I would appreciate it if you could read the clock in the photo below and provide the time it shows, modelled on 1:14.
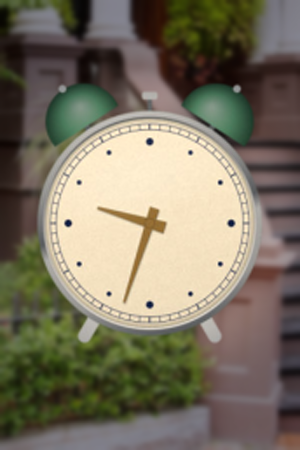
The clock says 9:33
